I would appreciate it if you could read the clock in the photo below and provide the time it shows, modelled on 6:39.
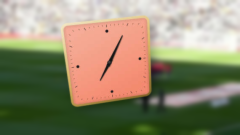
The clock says 7:05
